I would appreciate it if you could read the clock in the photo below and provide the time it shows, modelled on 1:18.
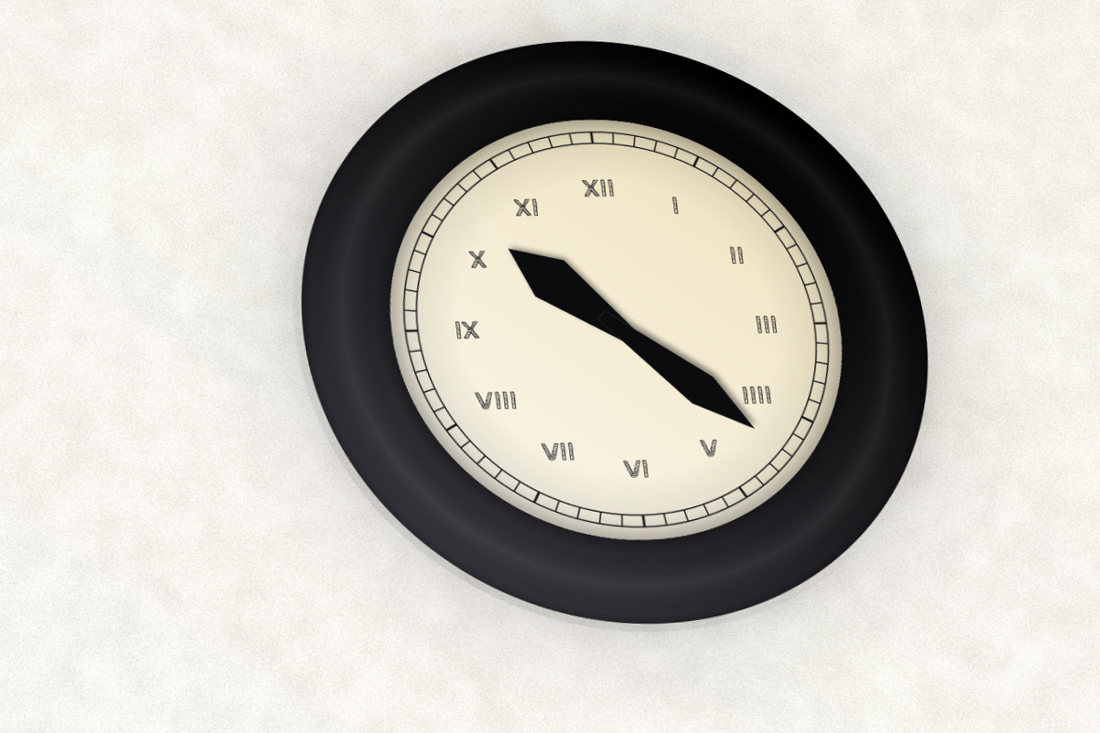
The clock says 10:22
